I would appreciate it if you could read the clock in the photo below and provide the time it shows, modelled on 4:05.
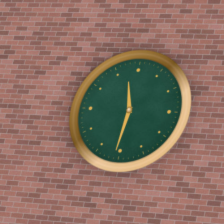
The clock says 11:31
